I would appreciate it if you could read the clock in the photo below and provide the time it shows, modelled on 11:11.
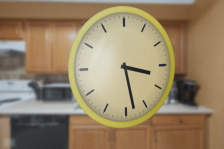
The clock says 3:28
